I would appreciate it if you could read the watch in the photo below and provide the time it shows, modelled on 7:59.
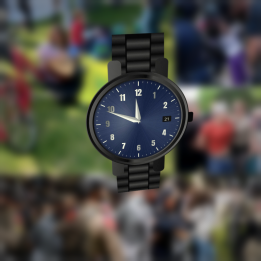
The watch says 11:49
